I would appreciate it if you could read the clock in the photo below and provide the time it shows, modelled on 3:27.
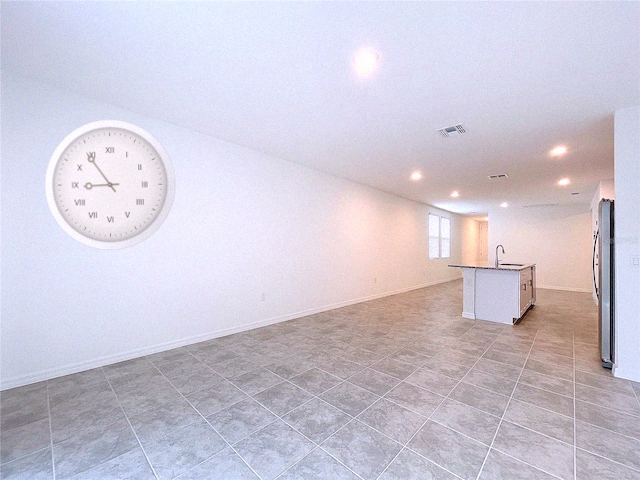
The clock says 8:54
